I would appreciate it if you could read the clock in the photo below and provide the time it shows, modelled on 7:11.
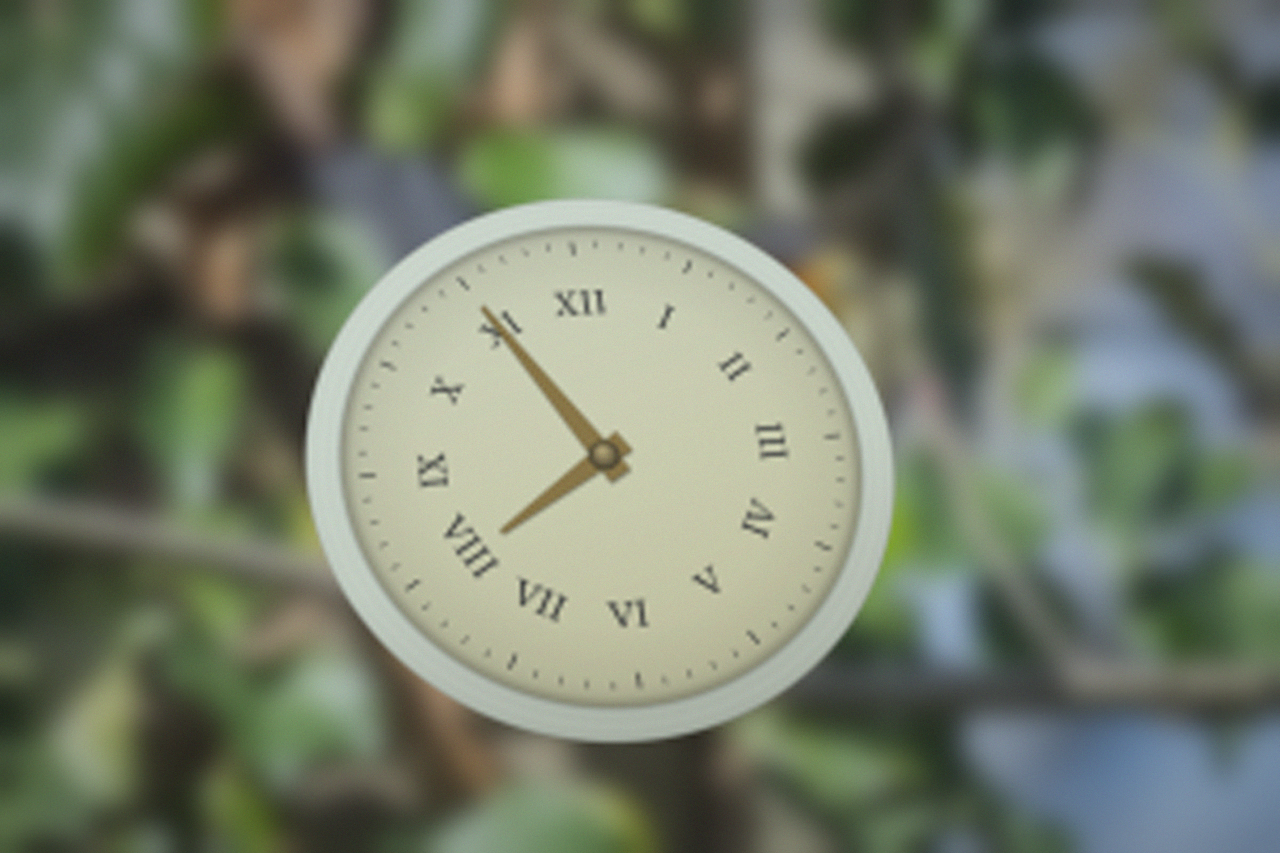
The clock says 7:55
